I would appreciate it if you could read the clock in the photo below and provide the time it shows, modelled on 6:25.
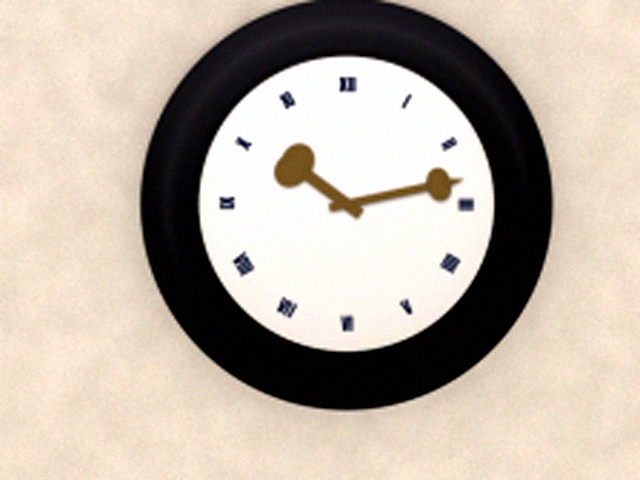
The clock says 10:13
